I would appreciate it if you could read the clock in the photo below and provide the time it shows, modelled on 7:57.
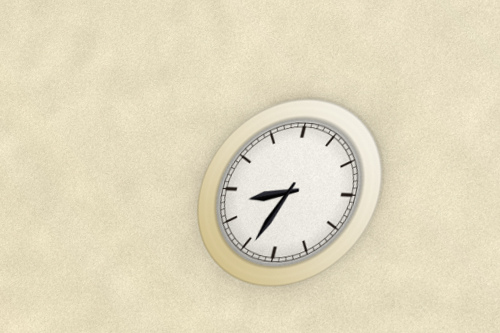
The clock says 8:34
